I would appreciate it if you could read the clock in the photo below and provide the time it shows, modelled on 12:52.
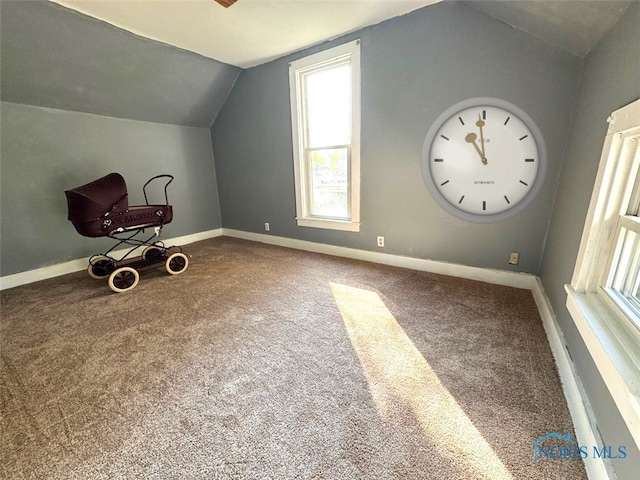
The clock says 10:59
